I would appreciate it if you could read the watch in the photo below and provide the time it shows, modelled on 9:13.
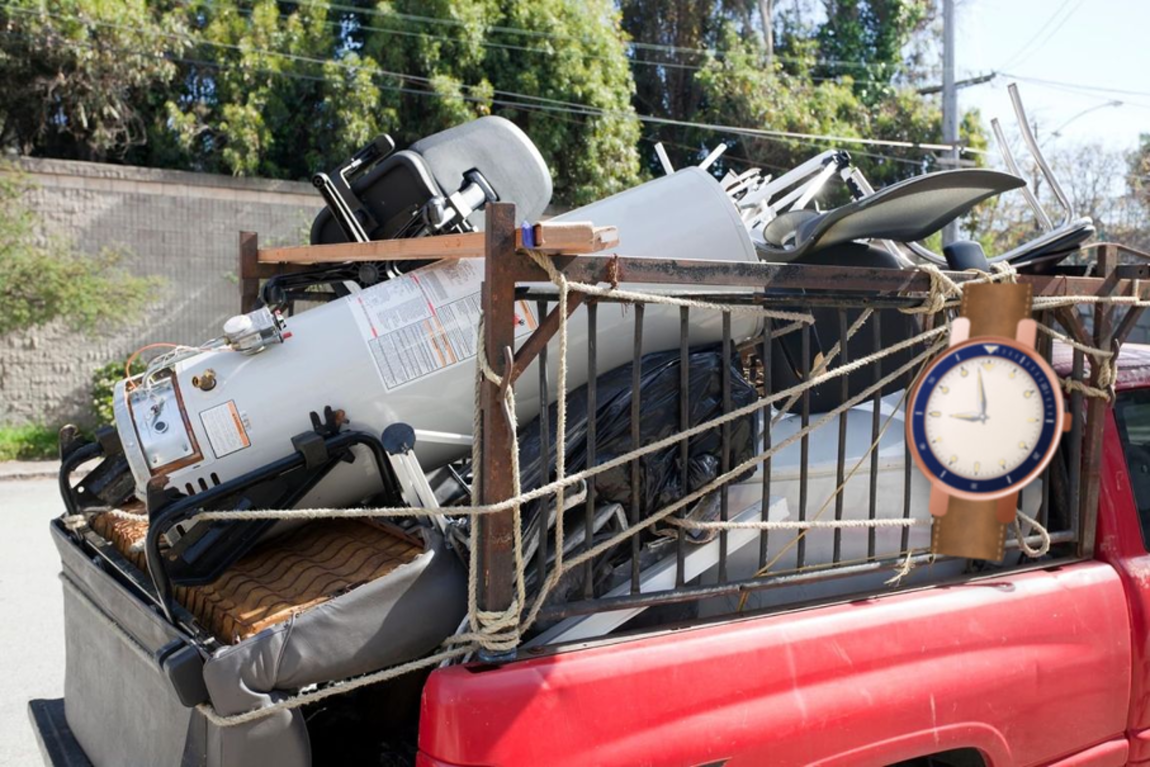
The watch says 8:58
